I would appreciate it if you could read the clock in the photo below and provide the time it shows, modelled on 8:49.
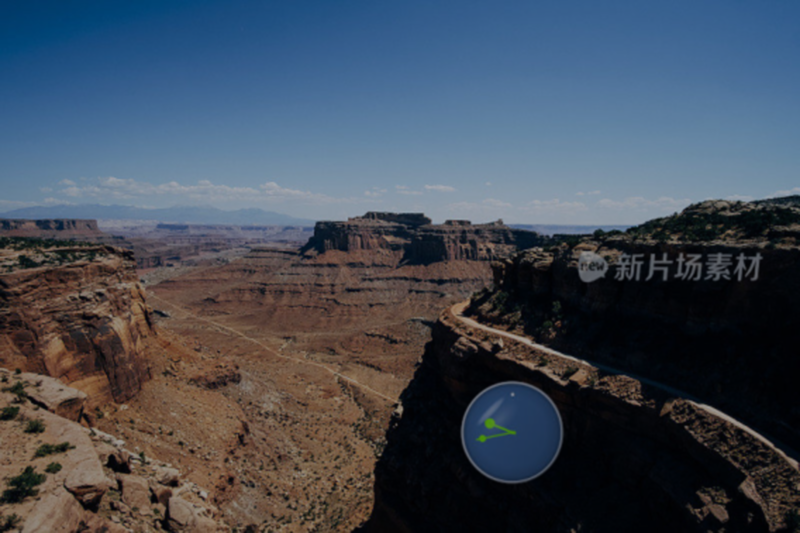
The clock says 9:43
